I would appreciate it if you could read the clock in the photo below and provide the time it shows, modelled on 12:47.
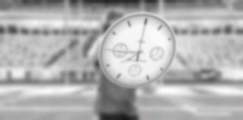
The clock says 7:45
